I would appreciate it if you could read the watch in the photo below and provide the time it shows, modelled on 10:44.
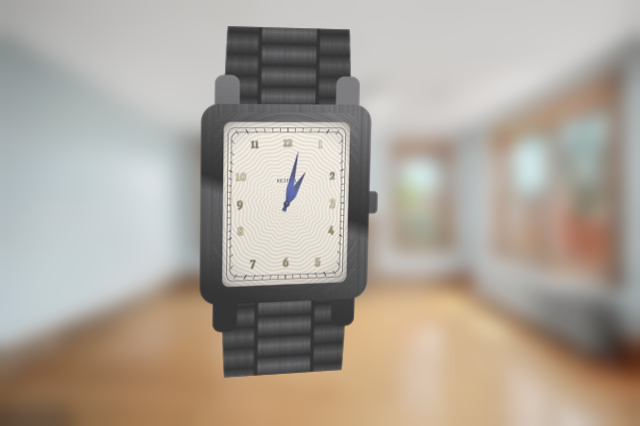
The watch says 1:02
